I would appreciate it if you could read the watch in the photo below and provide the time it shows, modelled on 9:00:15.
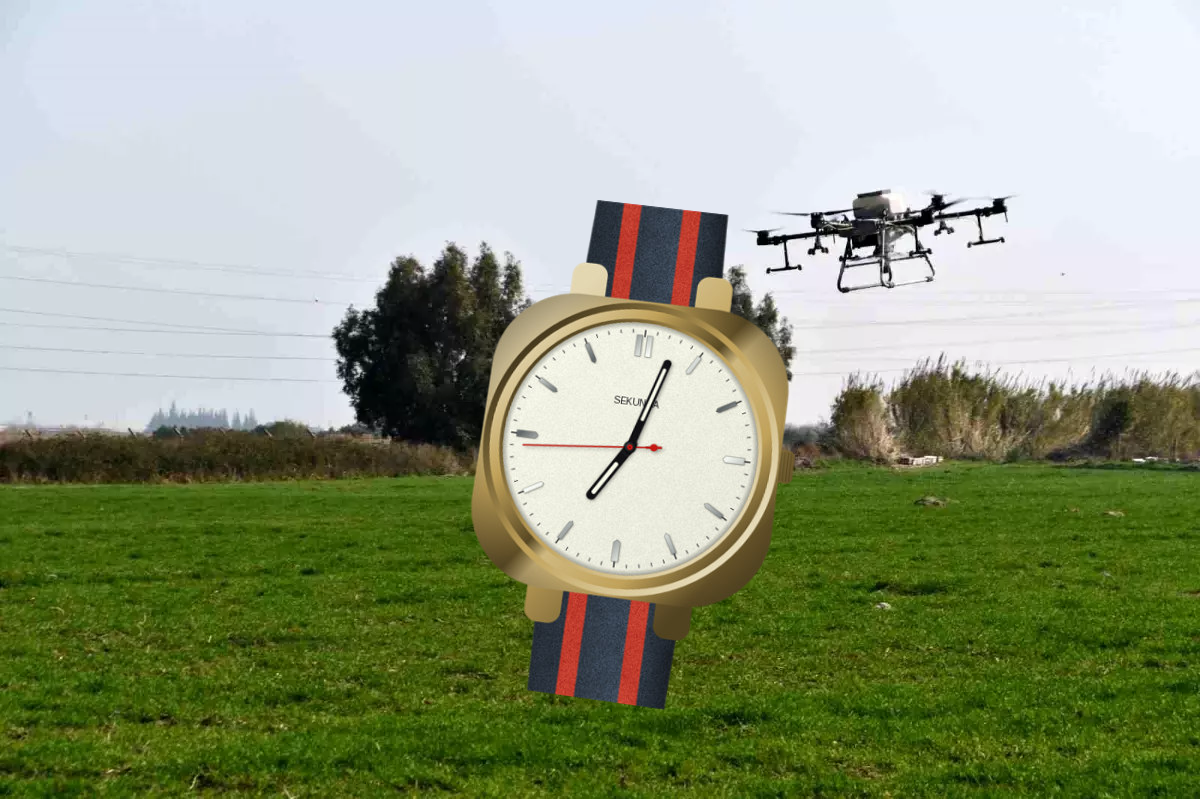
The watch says 7:02:44
